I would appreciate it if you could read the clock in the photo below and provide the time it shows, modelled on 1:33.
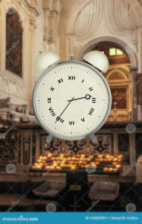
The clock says 2:36
